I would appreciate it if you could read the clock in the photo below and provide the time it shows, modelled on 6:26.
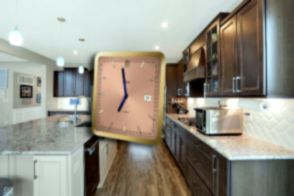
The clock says 6:58
